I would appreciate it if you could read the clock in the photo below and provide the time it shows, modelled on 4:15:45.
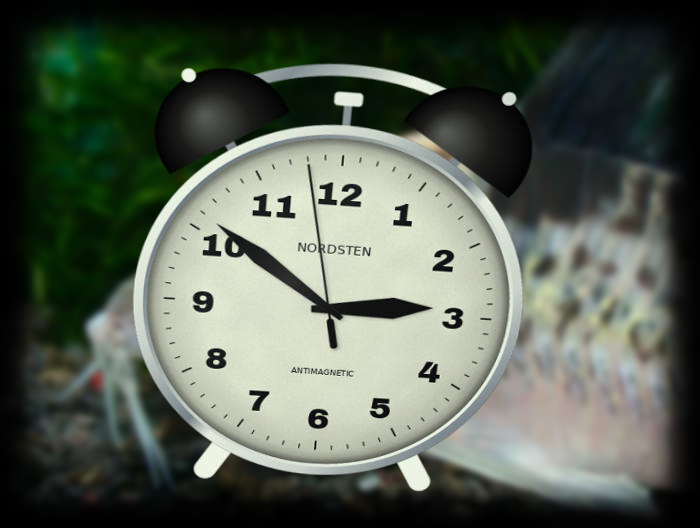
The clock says 2:50:58
